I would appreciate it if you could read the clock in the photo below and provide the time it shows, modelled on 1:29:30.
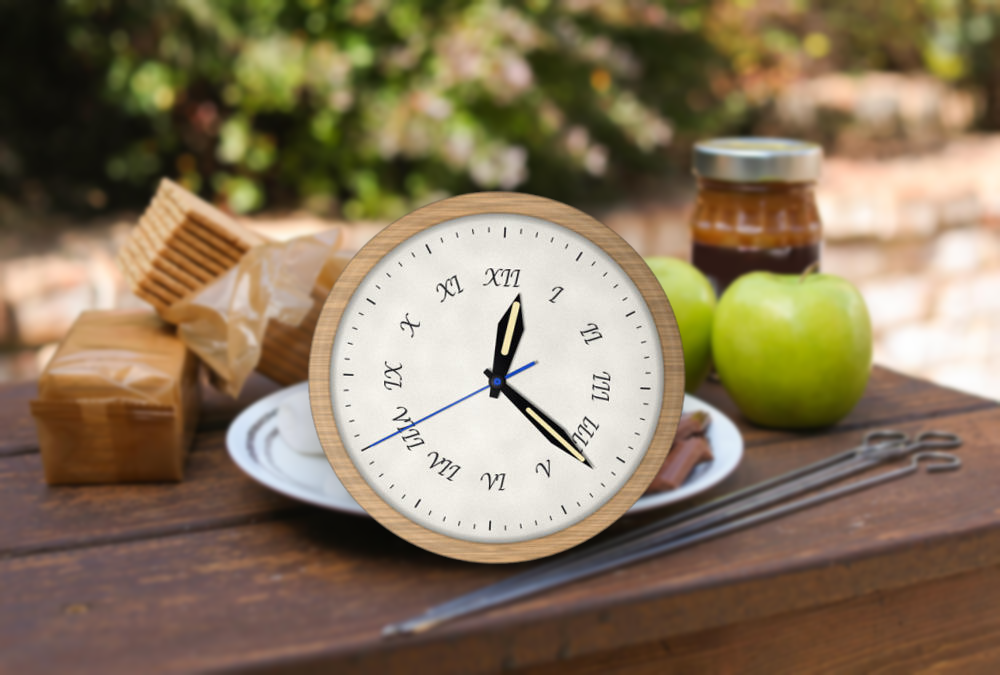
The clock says 12:21:40
